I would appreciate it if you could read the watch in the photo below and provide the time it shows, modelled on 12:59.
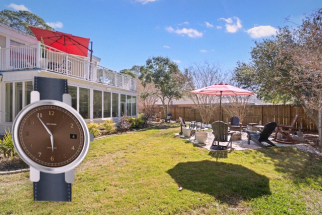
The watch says 5:54
